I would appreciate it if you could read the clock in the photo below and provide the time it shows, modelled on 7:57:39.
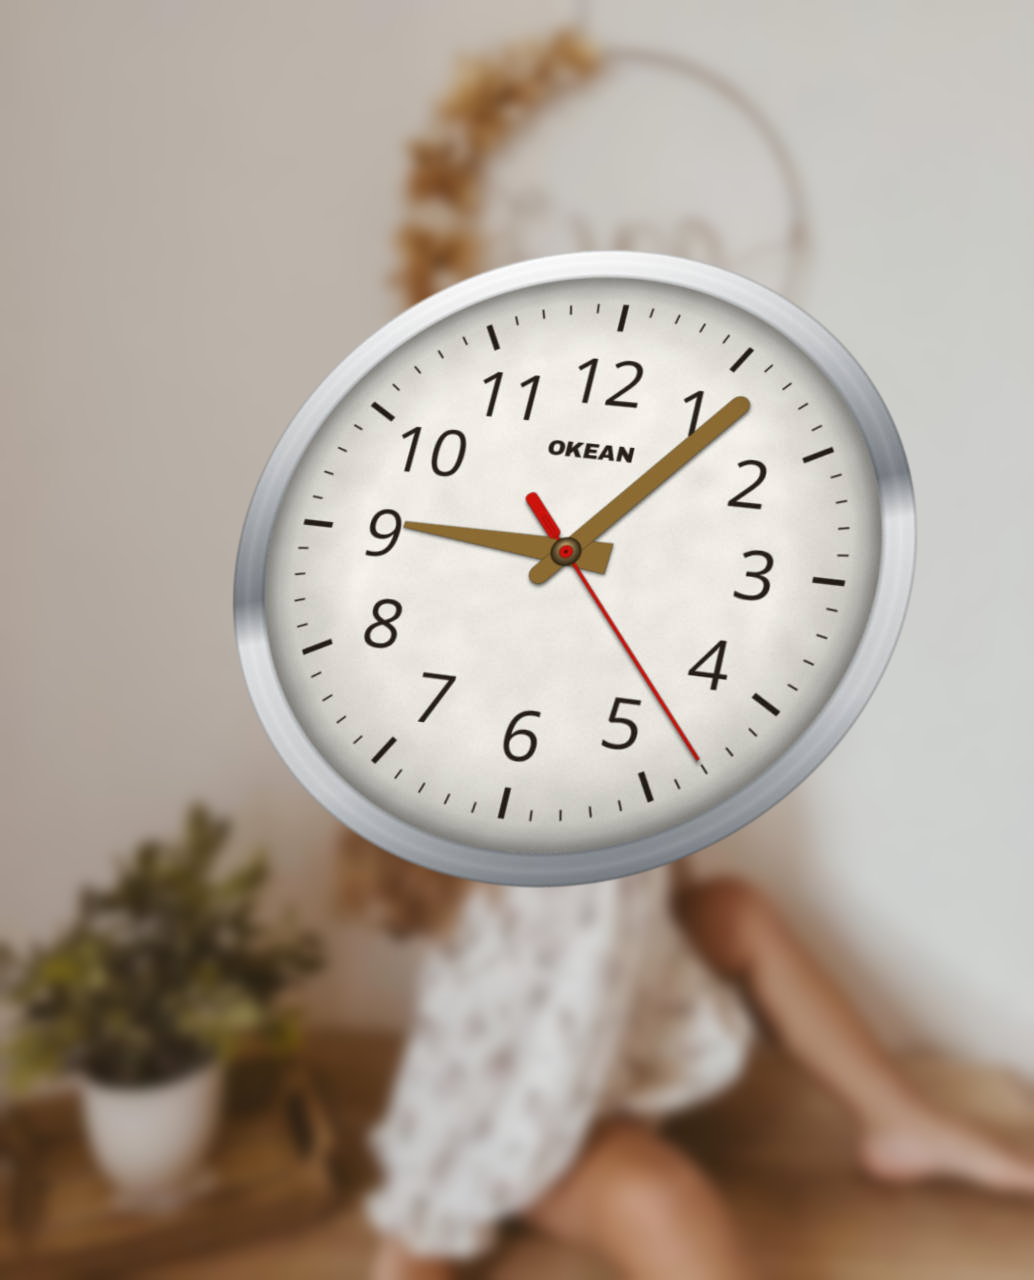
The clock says 9:06:23
